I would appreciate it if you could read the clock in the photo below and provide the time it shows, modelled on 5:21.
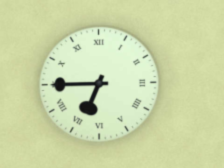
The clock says 6:45
